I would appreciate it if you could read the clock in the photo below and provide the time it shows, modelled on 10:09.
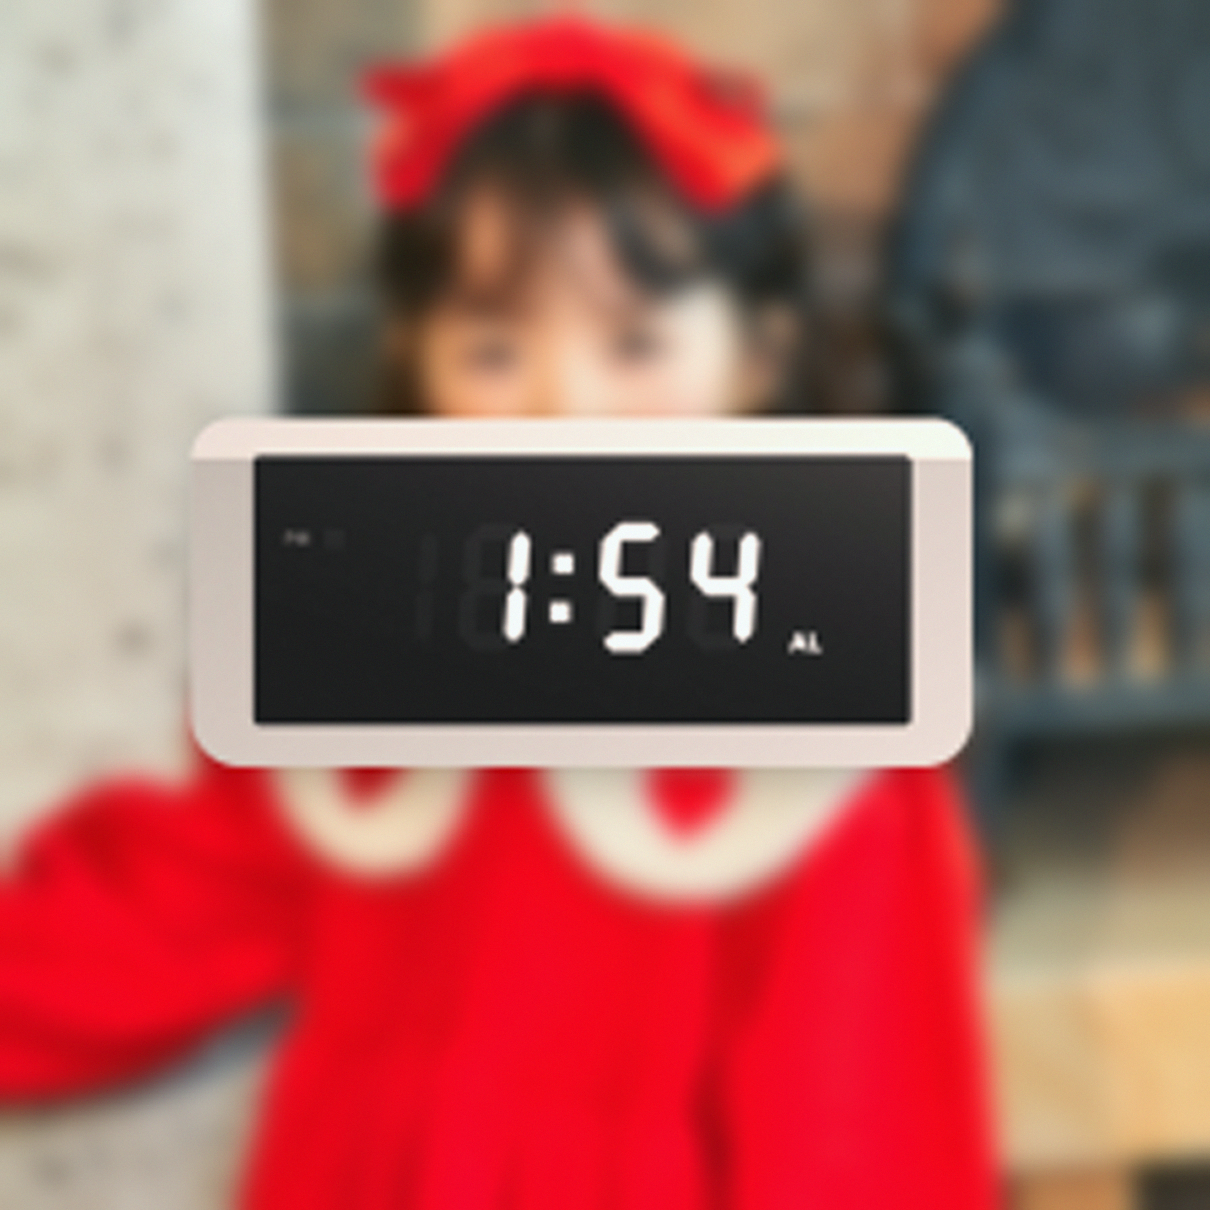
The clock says 1:54
